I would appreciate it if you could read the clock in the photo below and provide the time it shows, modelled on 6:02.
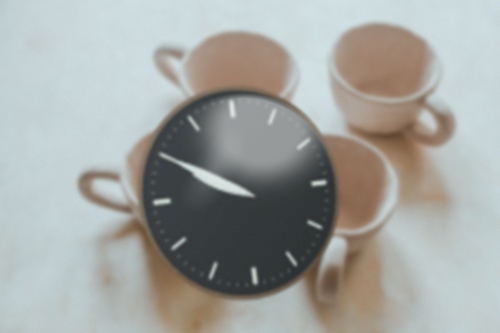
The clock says 9:50
